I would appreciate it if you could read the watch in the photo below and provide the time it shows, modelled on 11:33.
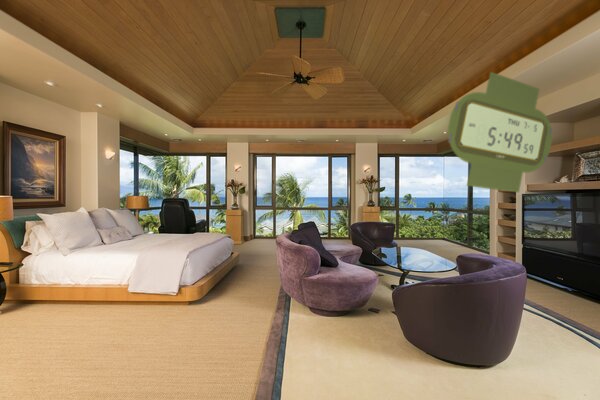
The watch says 5:49
